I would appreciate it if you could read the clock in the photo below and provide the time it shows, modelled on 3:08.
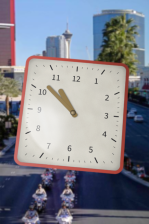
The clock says 10:52
